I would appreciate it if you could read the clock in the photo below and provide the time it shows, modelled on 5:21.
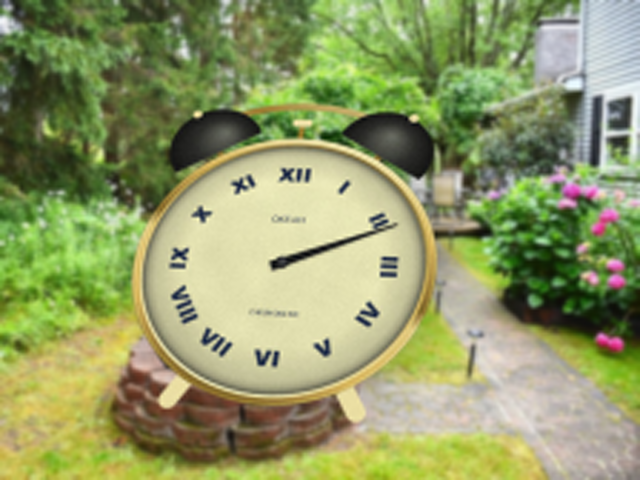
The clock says 2:11
